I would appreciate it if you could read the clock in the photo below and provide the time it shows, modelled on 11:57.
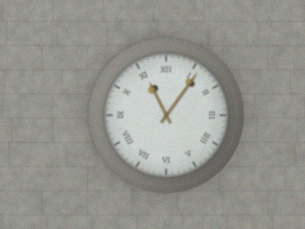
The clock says 11:06
